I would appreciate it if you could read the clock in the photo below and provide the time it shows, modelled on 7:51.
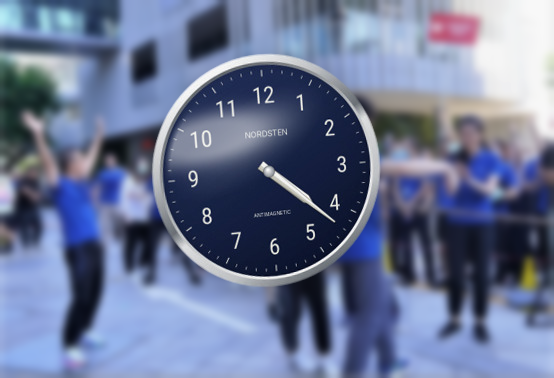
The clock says 4:22
